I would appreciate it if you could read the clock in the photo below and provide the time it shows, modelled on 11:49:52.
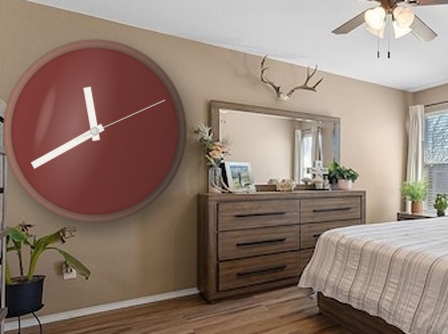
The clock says 11:40:11
